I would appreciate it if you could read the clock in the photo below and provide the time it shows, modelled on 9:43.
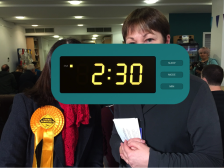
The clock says 2:30
